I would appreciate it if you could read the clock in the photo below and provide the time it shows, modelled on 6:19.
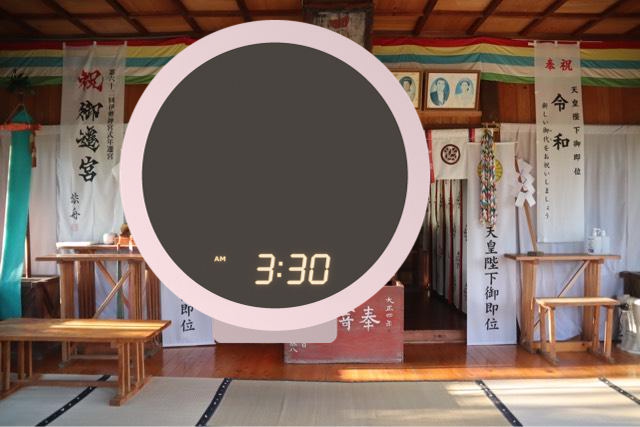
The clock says 3:30
